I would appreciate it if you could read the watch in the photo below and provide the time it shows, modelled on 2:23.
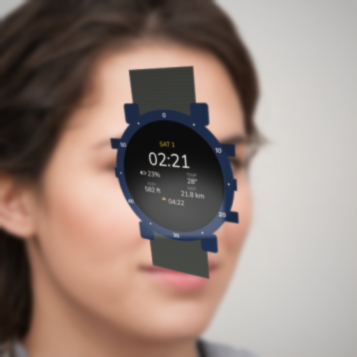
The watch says 2:21
